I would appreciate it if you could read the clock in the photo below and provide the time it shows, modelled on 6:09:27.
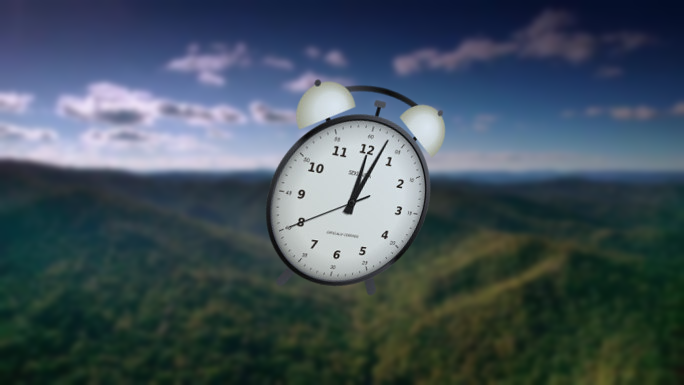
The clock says 12:02:40
